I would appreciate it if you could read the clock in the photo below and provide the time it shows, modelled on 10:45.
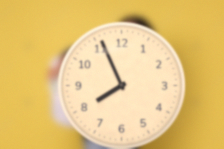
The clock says 7:56
